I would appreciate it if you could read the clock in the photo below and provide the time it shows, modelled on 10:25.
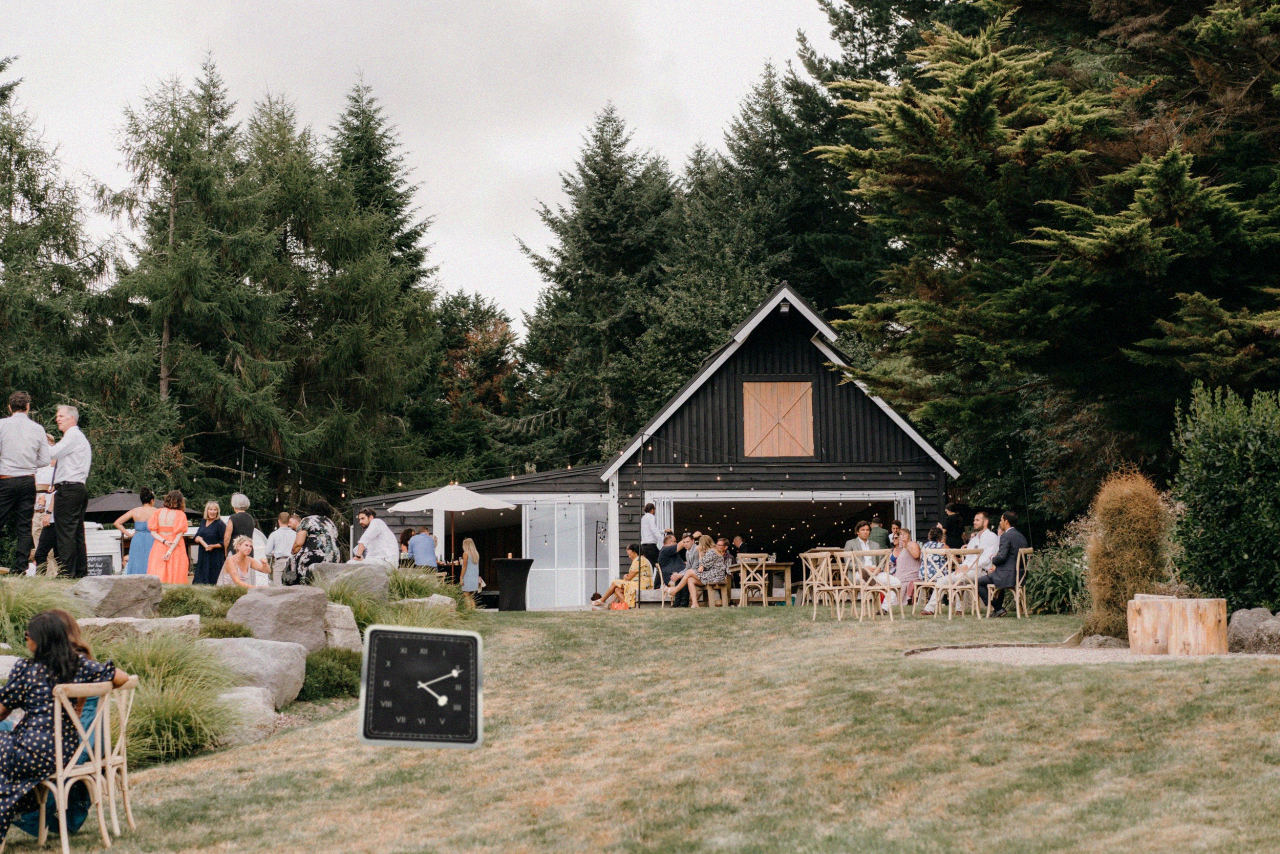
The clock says 4:11
